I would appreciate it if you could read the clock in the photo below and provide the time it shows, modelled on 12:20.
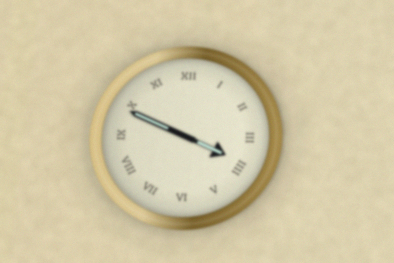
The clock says 3:49
